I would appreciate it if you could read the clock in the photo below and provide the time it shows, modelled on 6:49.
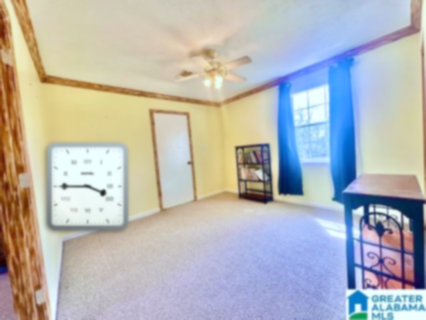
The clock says 3:45
